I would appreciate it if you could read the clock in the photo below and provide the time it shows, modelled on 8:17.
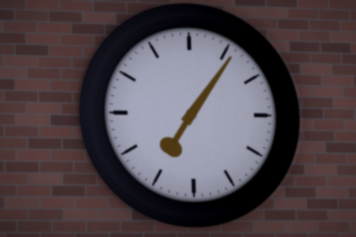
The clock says 7:06
